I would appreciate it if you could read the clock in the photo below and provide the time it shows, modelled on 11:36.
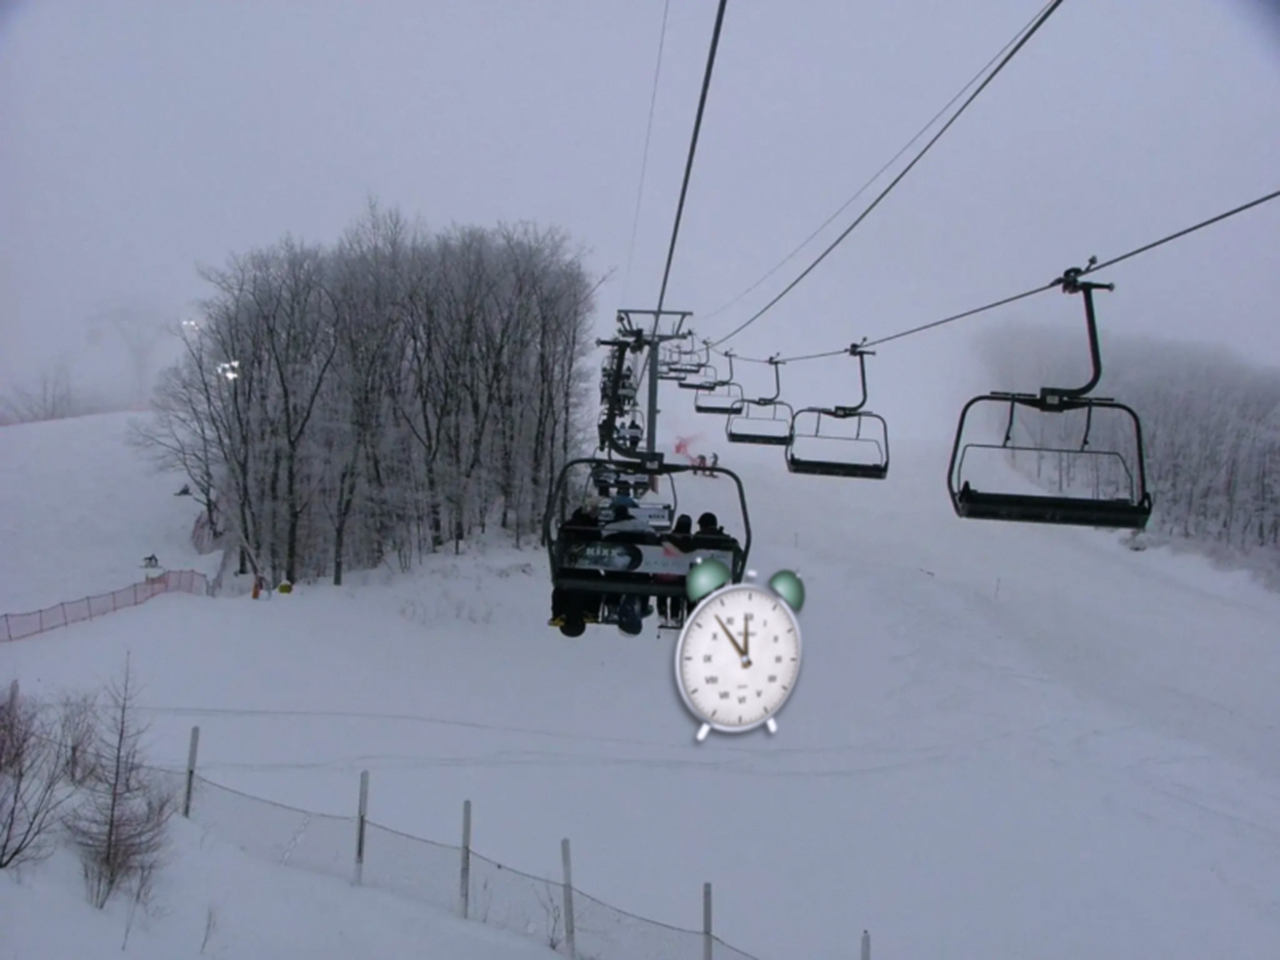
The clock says 11:53
